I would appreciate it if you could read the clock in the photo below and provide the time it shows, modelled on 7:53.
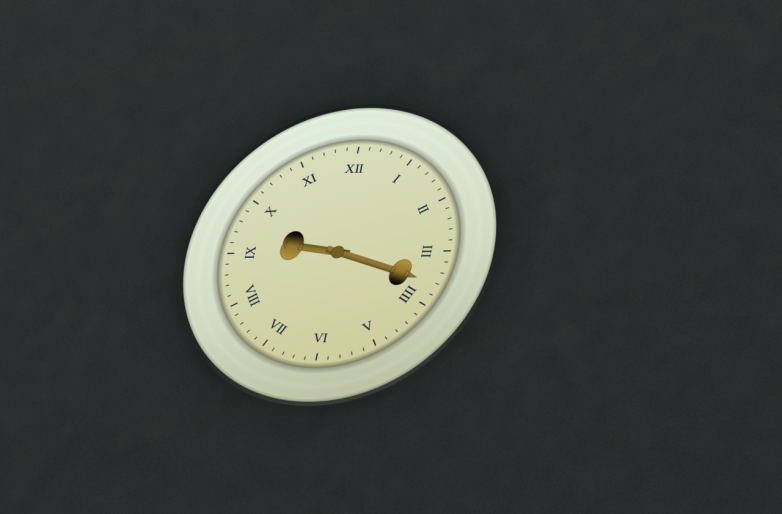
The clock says 9:18
